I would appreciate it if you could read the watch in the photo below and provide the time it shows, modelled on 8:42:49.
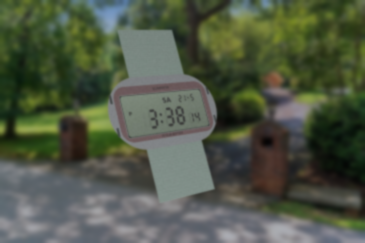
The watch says 3:38:14
